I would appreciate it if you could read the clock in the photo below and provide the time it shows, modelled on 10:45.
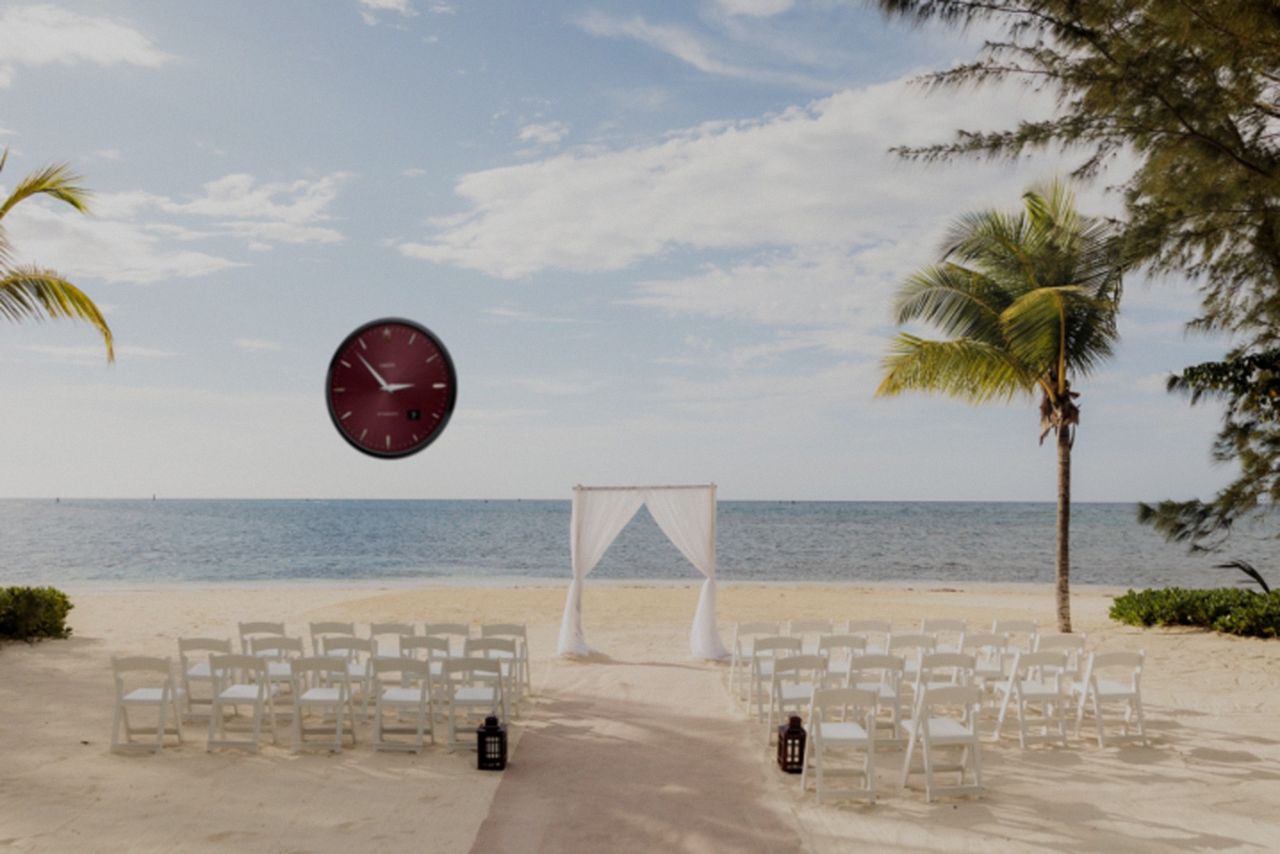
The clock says 2:53
